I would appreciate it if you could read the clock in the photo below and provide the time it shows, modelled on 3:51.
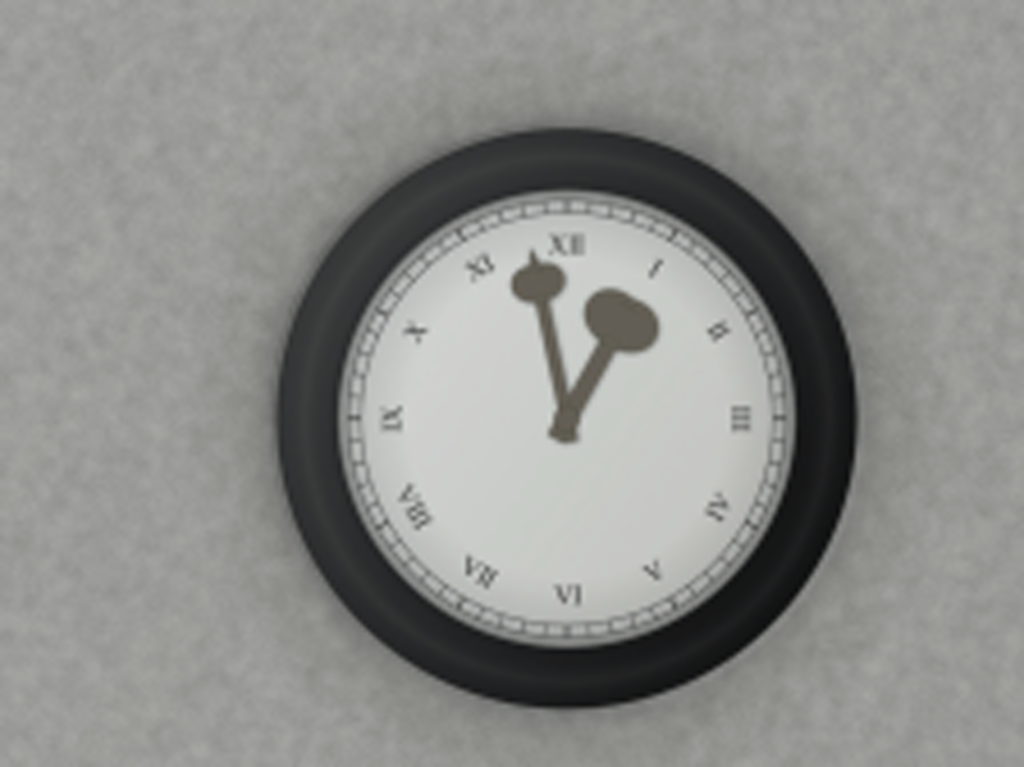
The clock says 12:58
